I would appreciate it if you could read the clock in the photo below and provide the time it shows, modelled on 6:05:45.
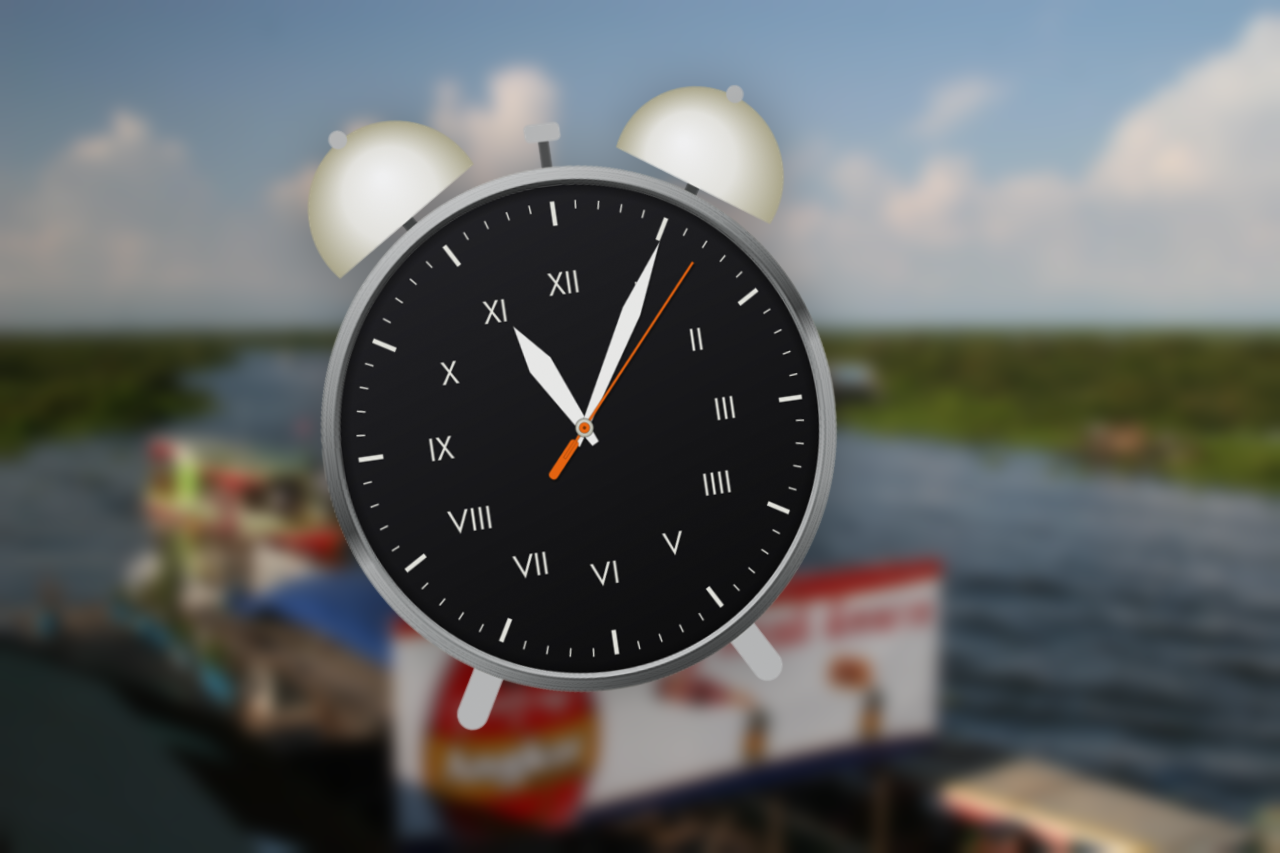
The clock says 11:05:07
